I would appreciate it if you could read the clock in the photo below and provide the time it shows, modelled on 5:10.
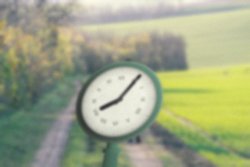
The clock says 8:06
